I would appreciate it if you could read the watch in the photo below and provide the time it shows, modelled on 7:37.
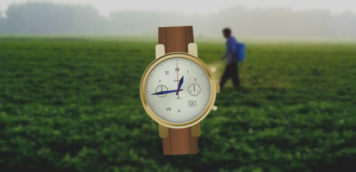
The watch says 12:44
